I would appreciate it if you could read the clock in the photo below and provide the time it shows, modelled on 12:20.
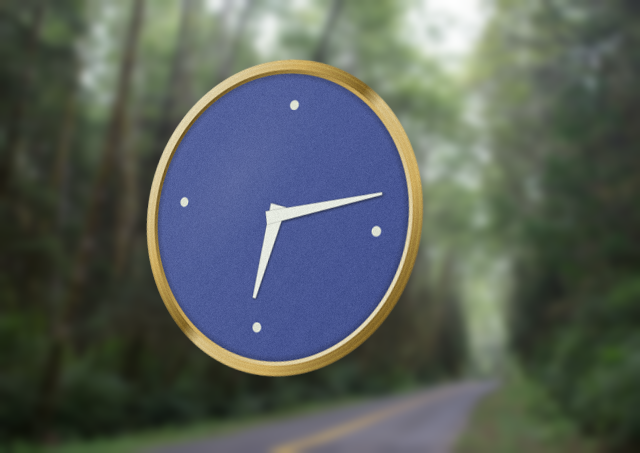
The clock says 6:12
